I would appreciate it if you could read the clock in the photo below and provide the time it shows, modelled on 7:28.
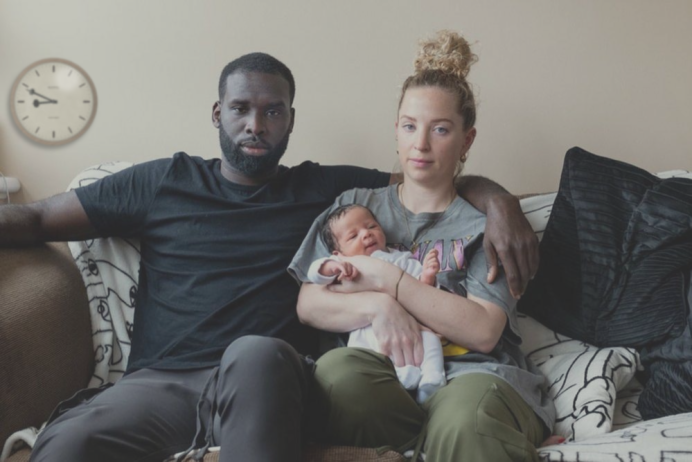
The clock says 8:49
